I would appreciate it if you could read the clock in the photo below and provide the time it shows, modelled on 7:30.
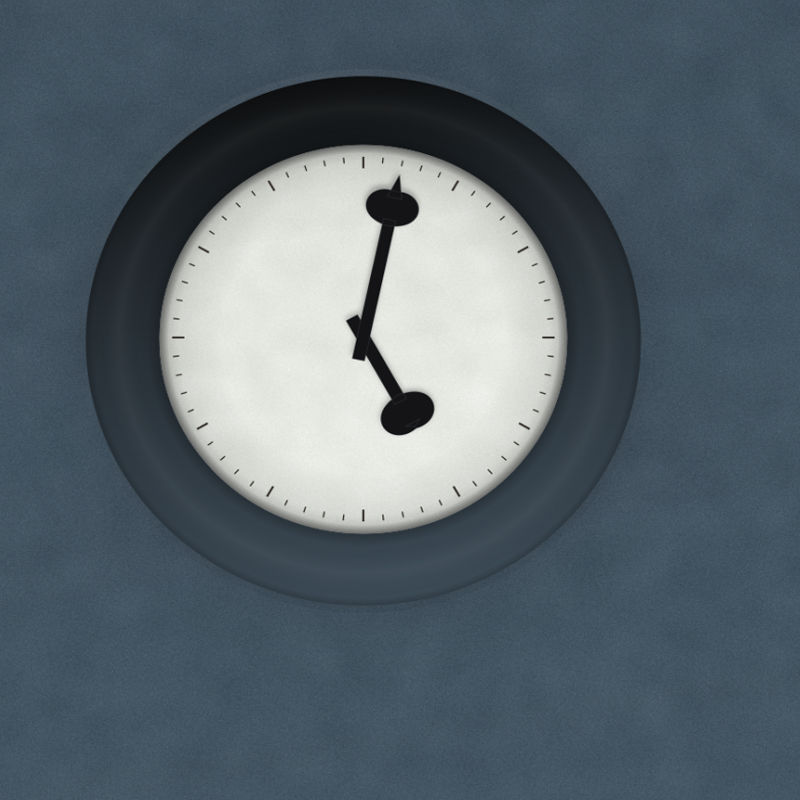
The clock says 5:02
